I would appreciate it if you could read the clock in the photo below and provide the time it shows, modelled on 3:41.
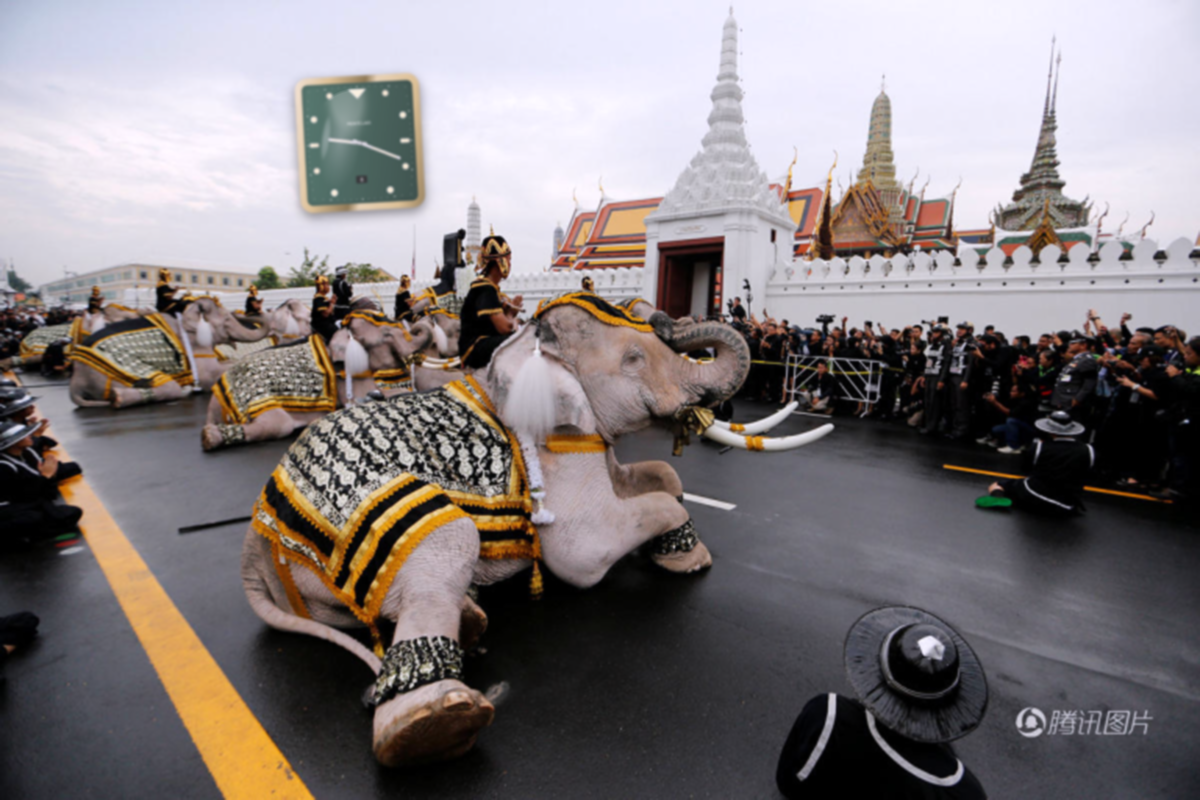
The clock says 9:19
